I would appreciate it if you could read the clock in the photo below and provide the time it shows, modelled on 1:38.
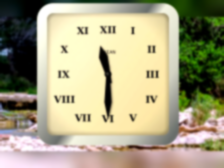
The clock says 11:30
